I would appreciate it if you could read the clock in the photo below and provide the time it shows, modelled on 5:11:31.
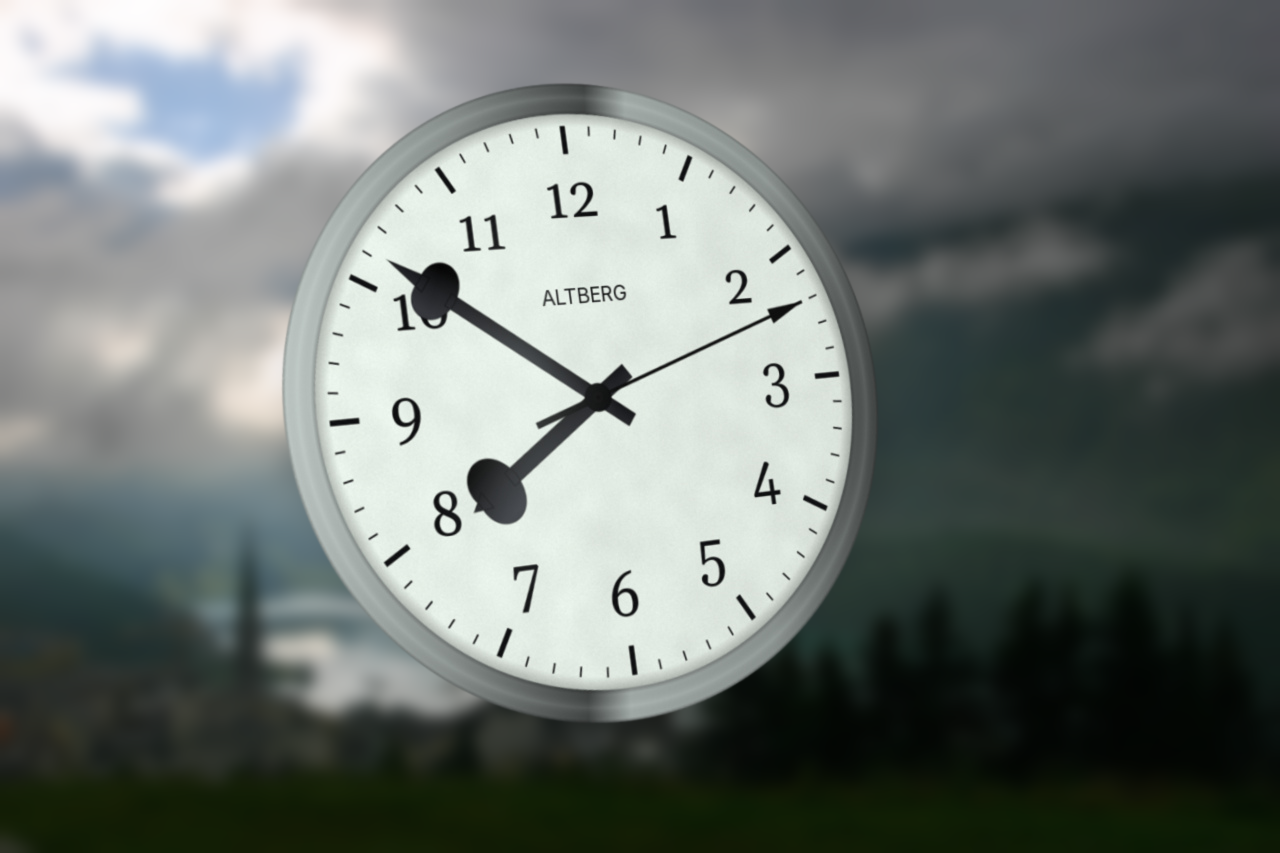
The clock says 7:51:12
